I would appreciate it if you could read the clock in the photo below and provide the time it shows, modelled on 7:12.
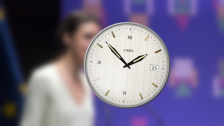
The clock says 1:52
